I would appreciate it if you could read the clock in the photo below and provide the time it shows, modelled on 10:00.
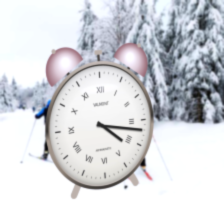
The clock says 4:17
